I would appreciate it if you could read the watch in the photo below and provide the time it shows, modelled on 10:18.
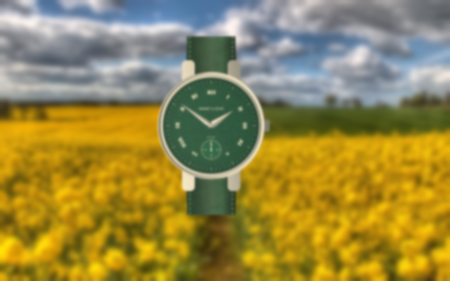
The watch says 1:51
